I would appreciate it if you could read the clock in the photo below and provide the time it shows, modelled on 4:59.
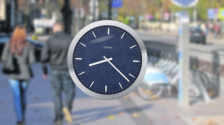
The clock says 8:22
